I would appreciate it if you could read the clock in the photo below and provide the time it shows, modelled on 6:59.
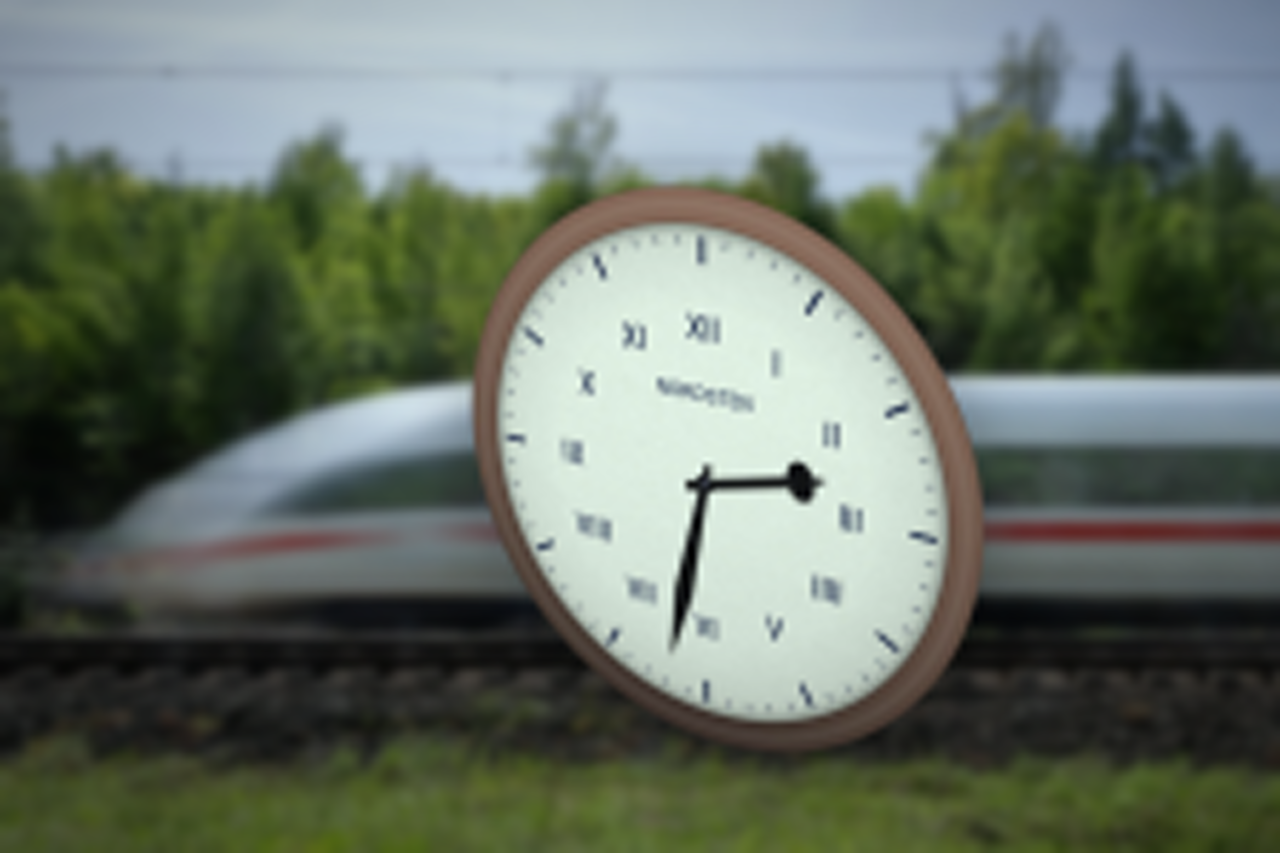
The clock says 2:32
